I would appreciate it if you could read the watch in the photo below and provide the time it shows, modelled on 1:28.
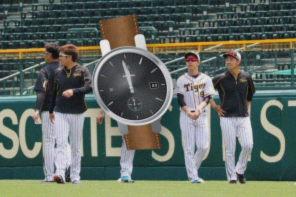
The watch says 11:59
